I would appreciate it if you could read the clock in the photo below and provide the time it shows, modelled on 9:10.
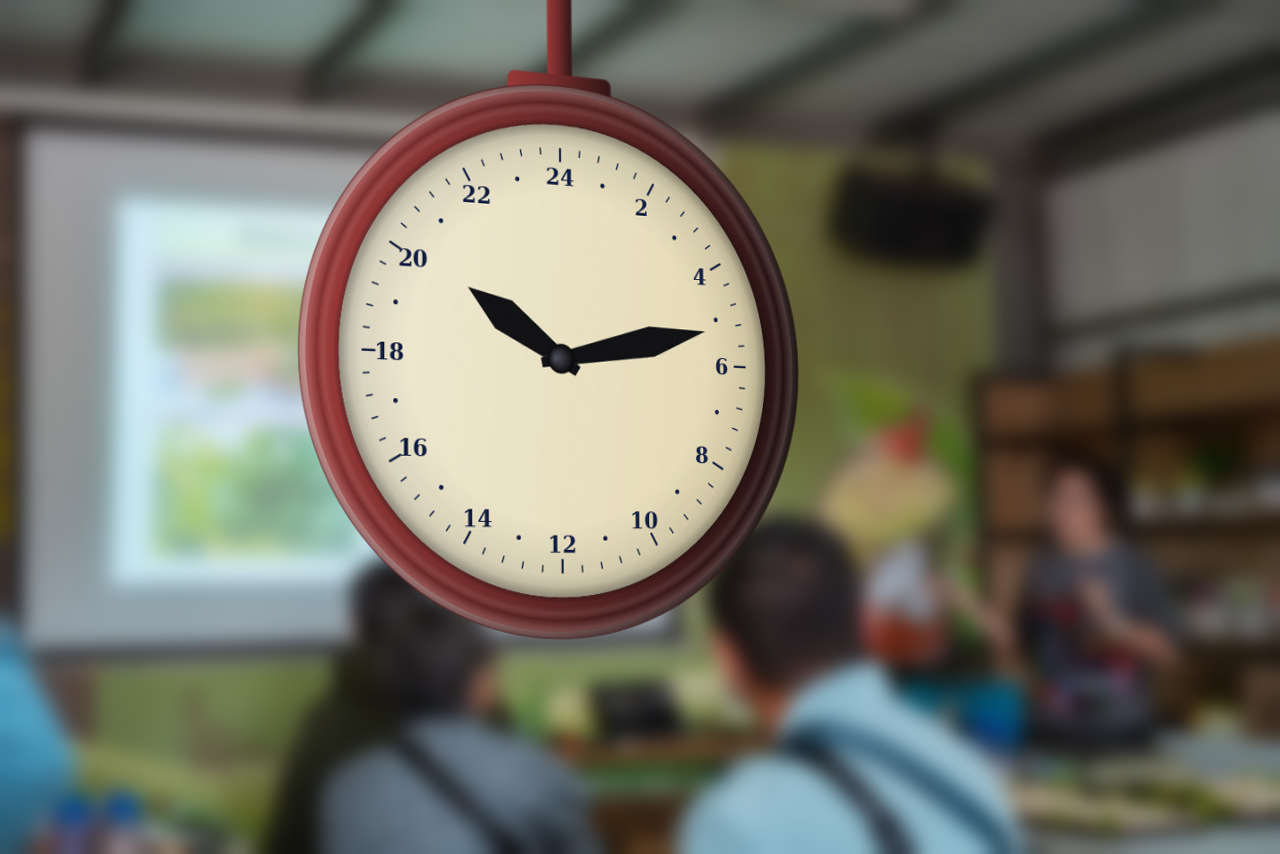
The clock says 20:13
